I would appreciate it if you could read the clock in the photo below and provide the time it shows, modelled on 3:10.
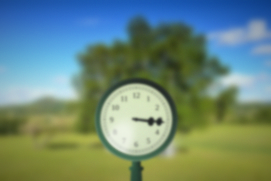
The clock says 3:16
